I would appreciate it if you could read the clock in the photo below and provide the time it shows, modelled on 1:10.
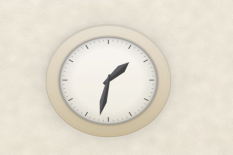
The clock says 1:32
